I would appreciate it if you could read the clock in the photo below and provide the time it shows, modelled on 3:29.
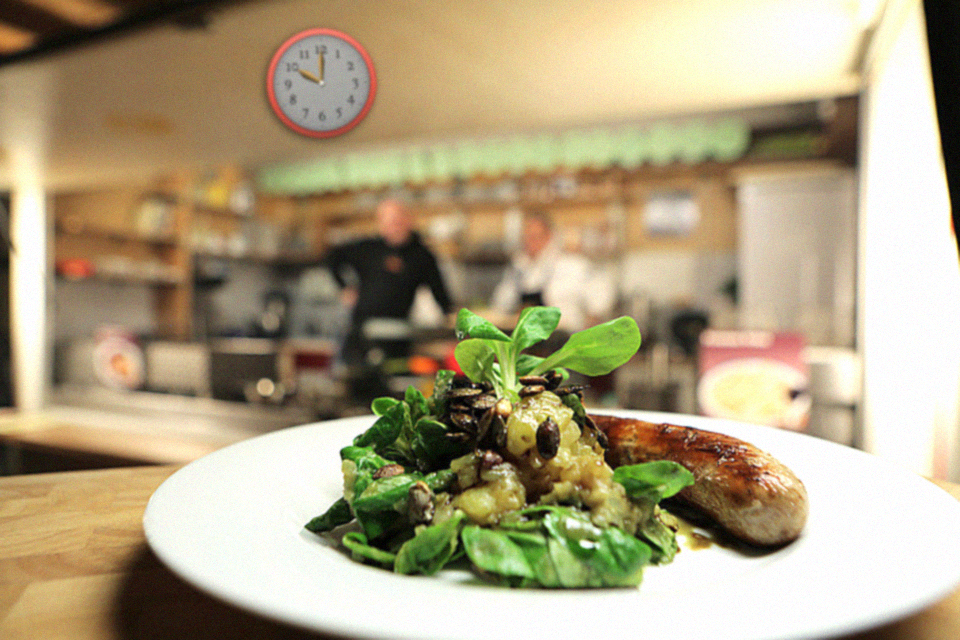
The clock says 10:00
